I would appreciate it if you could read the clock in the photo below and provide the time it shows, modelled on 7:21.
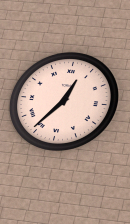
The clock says 12:36
